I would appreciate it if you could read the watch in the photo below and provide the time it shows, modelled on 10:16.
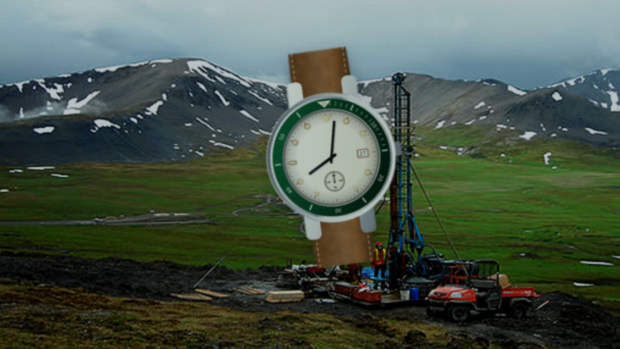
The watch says 8:02
